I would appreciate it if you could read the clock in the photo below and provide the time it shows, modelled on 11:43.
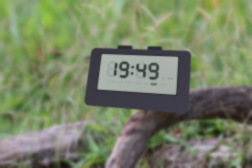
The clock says 19:49
